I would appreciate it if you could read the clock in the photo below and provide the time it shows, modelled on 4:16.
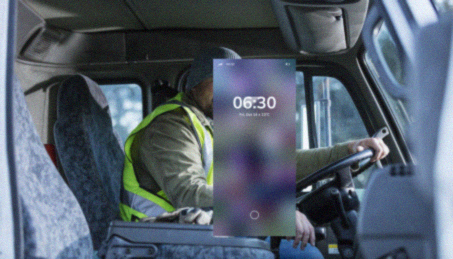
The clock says 6:30
